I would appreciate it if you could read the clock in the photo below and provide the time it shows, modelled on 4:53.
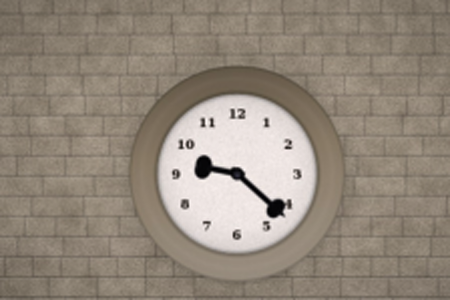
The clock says 9:22
